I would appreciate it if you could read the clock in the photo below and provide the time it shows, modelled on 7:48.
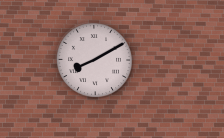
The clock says 8:10
